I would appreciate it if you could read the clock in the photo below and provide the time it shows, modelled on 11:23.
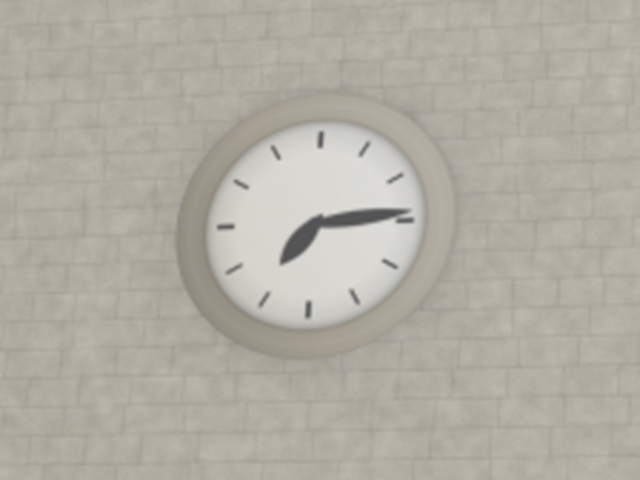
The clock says 7:14
